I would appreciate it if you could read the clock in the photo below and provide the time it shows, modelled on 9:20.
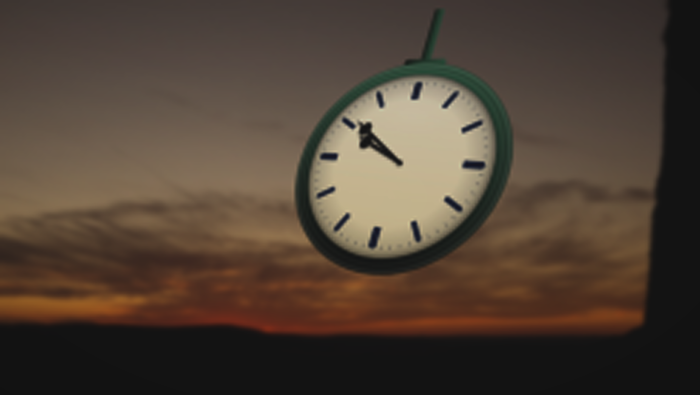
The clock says 9:51
